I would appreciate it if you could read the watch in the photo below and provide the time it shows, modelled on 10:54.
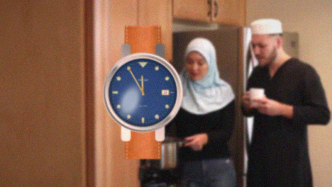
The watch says 11:55
